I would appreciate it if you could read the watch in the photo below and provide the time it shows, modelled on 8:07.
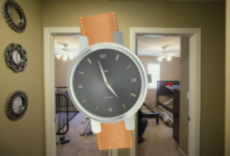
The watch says 4:58
